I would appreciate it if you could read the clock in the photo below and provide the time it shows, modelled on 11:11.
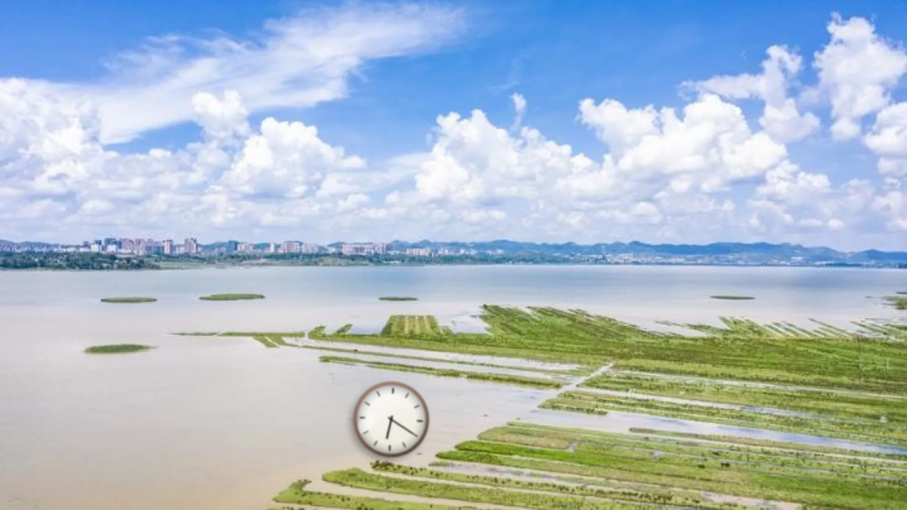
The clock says 6:20
